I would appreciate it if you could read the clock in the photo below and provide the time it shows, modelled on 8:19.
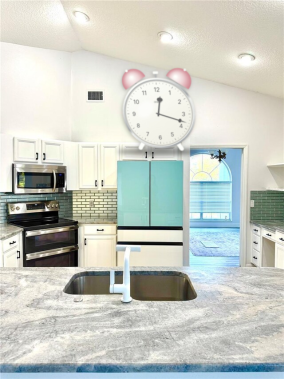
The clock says 12:18
